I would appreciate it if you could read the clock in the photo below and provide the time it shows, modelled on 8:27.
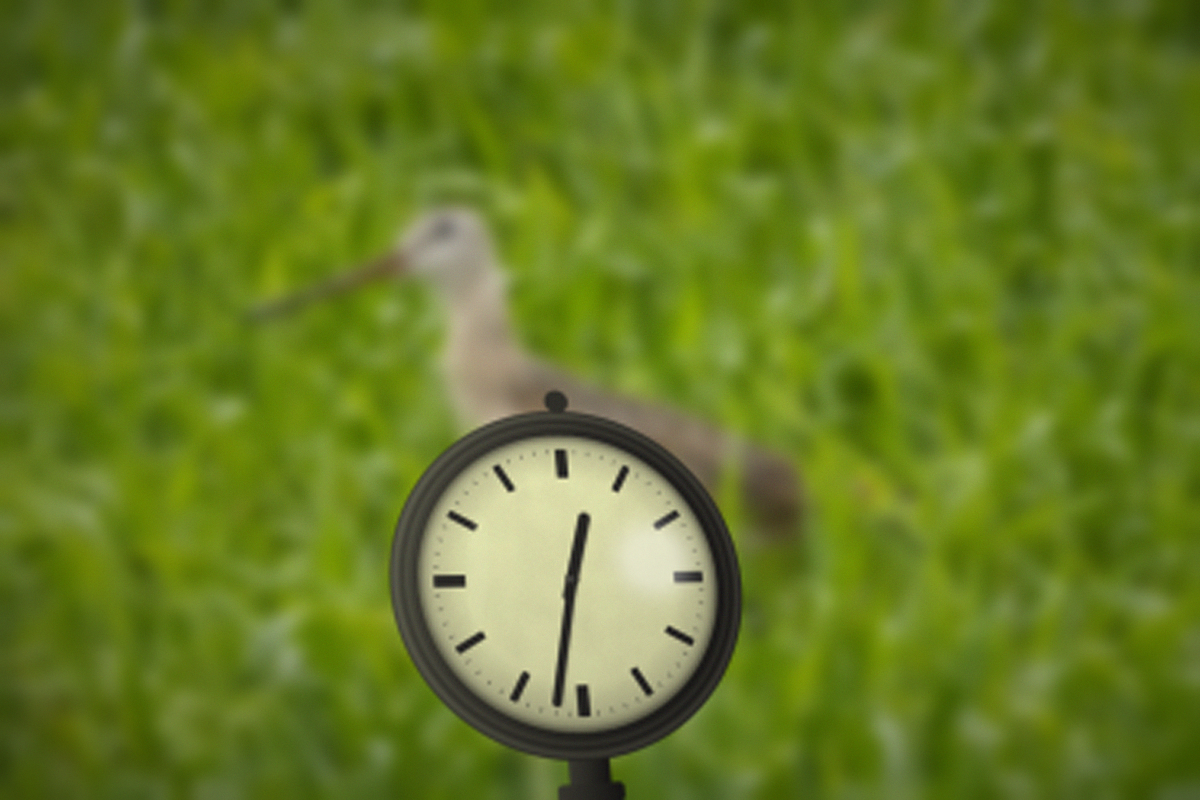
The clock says 12:32
